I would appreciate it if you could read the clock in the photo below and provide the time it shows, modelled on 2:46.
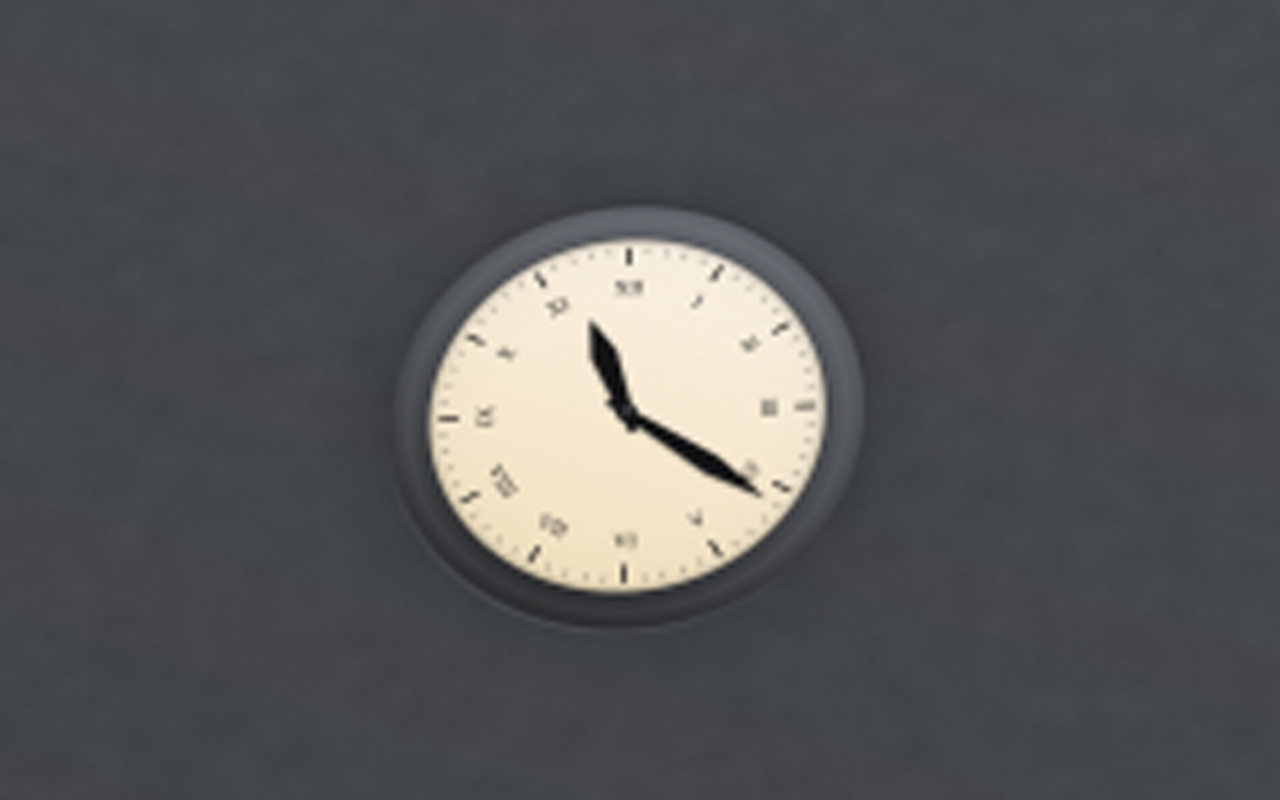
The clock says 11:21
